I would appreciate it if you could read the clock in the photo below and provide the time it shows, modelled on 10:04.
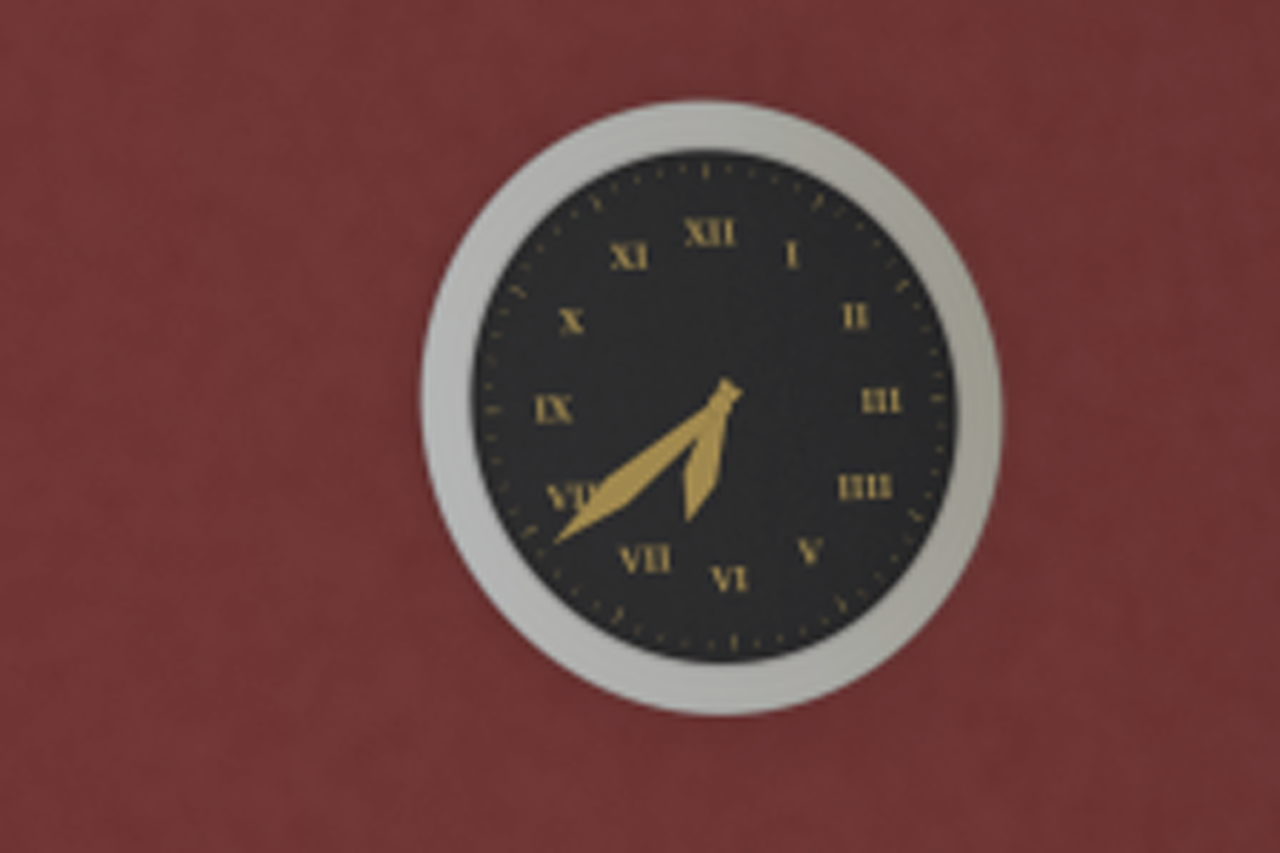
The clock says 6:39
